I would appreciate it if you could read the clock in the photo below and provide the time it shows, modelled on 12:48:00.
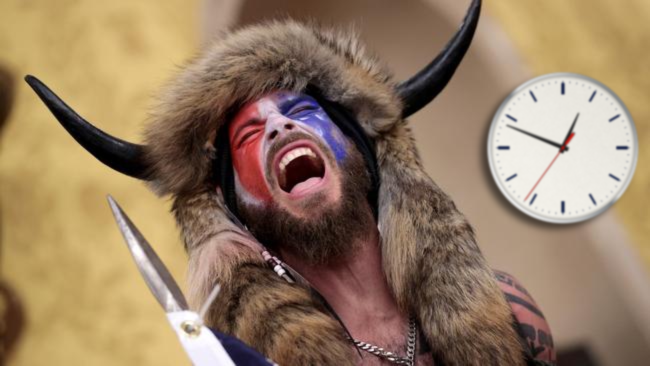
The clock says 12:48:36
